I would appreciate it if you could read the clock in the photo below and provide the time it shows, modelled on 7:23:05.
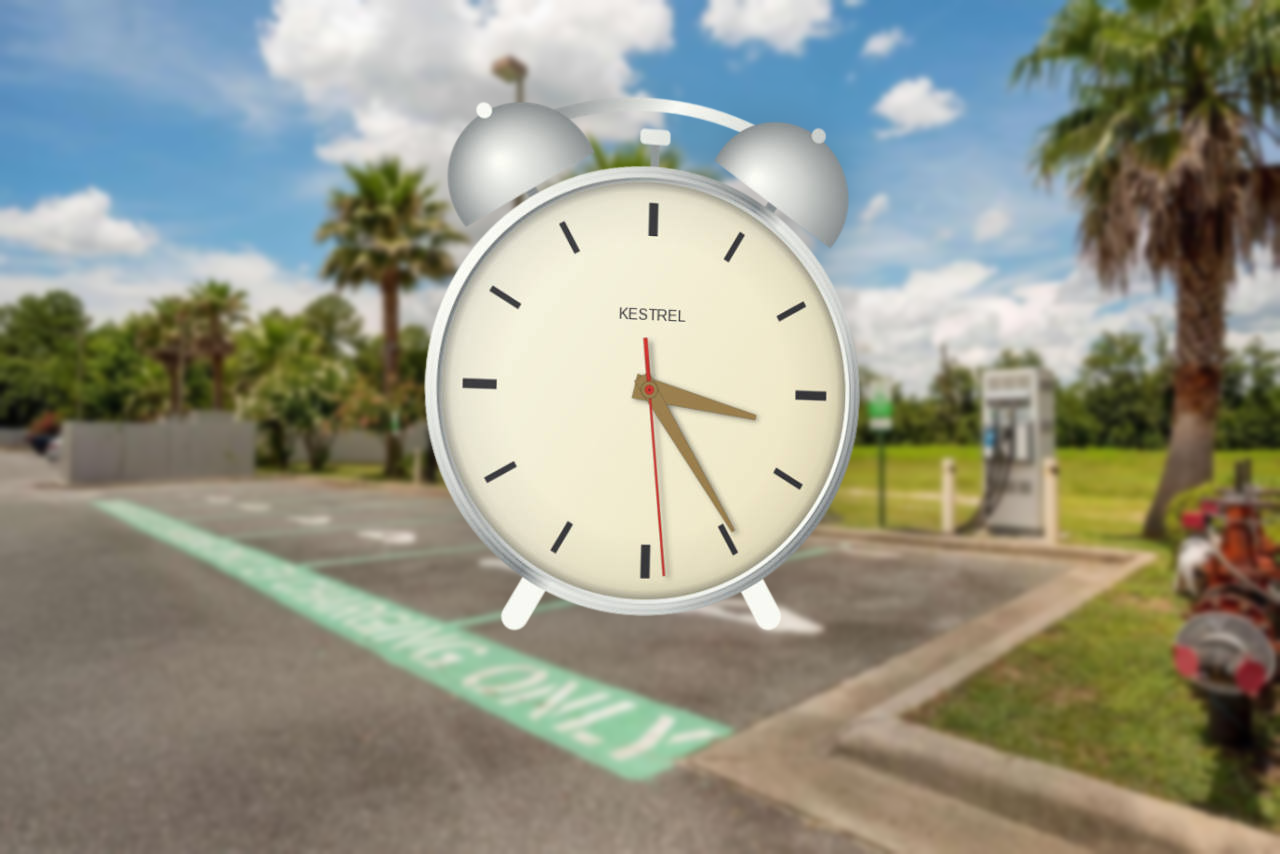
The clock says 3:24:29
